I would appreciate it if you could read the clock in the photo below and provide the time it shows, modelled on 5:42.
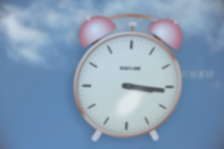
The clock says 3:16
